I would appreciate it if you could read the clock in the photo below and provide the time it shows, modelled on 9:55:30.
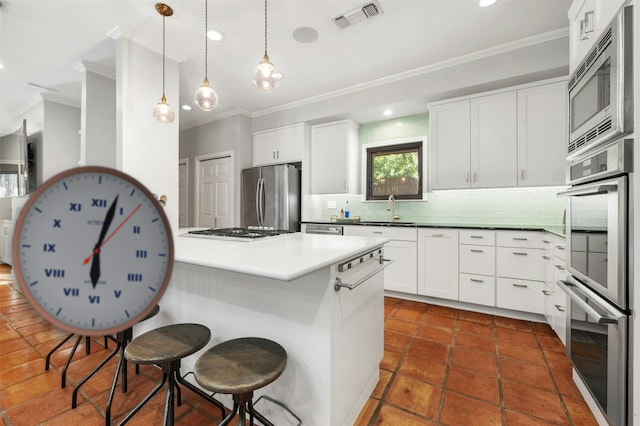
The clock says 6:03:07
